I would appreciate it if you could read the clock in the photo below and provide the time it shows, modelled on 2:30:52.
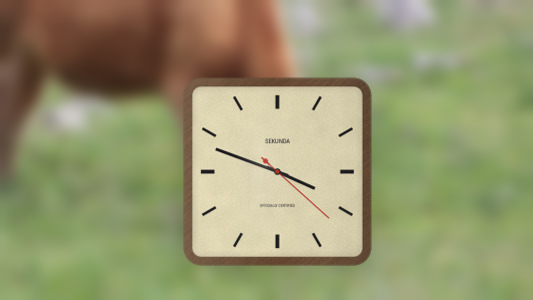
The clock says 3:48:22
